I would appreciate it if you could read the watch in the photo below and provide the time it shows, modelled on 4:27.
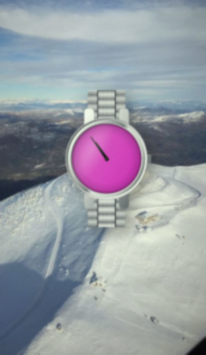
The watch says 10:54
